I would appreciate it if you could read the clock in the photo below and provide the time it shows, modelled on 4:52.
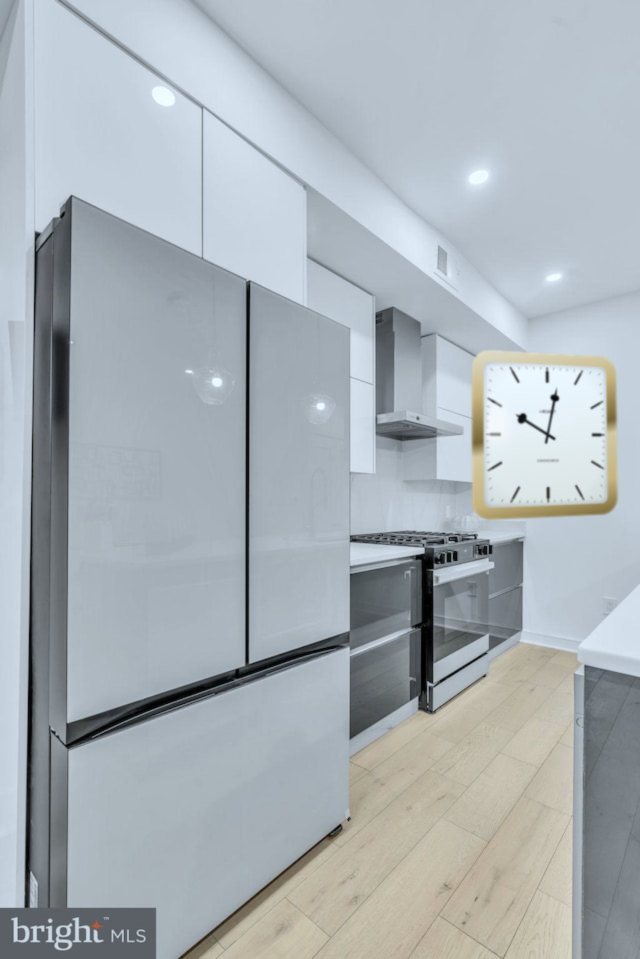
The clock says 10:02
